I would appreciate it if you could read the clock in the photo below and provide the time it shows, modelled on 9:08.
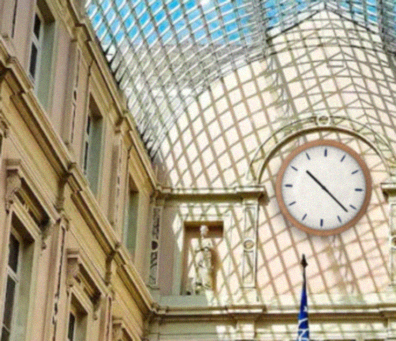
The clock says 10:22
